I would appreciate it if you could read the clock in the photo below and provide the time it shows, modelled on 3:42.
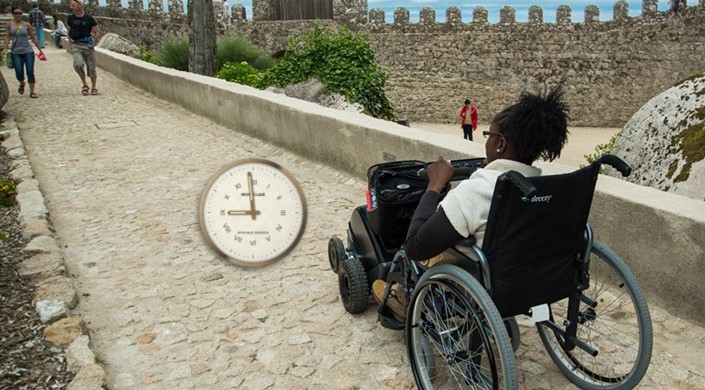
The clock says 8:59
